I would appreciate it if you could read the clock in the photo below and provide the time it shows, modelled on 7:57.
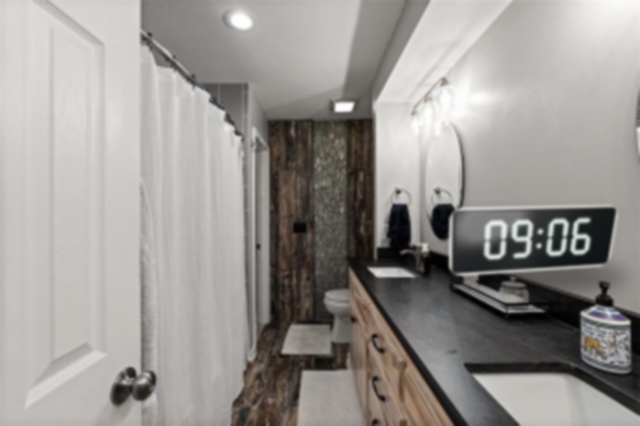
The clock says 9:06
